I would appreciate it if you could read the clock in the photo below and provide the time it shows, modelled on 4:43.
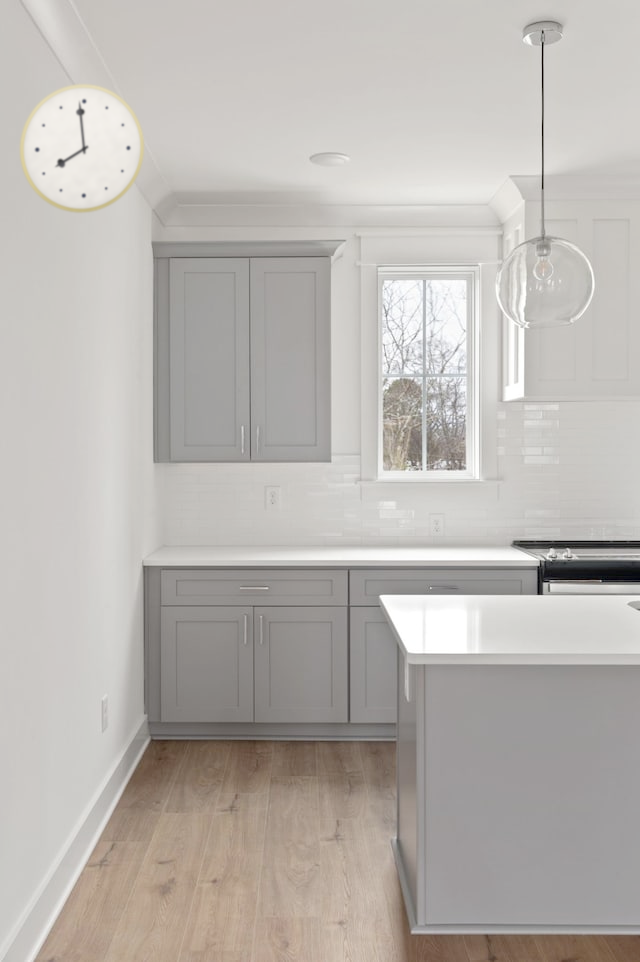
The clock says 7:59
